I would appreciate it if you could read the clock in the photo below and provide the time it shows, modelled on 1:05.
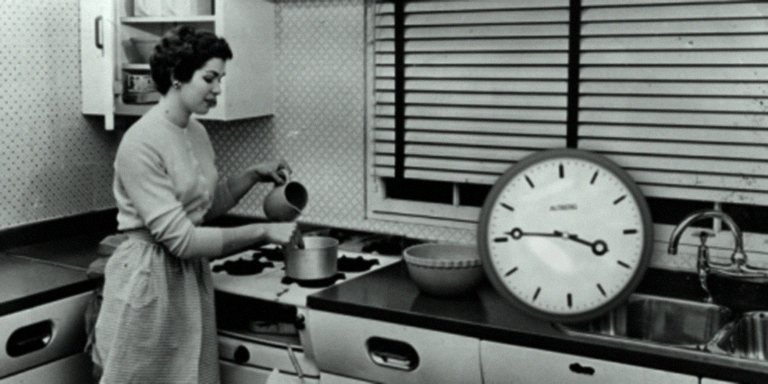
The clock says 3:46
